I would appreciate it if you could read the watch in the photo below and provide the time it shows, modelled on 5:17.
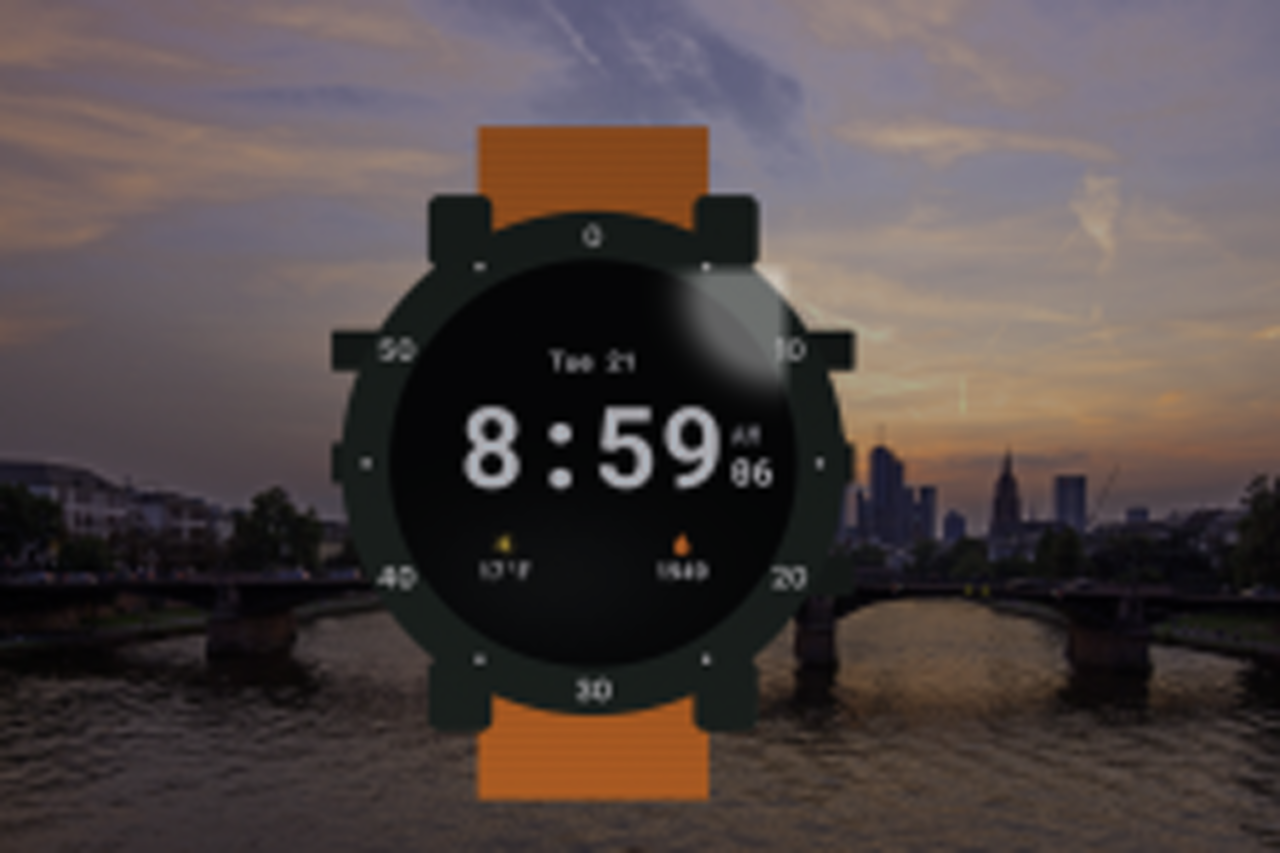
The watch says 8:59
